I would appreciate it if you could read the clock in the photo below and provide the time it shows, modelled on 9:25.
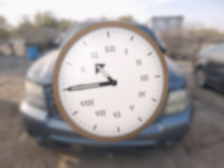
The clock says 10:45
